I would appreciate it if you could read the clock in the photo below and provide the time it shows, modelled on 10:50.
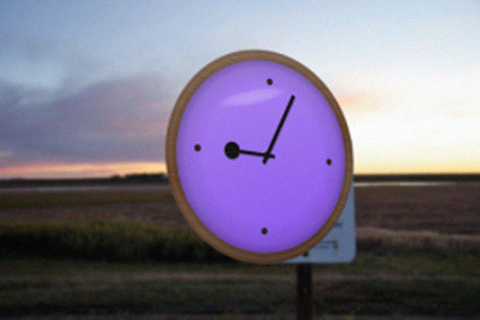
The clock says 9:04
